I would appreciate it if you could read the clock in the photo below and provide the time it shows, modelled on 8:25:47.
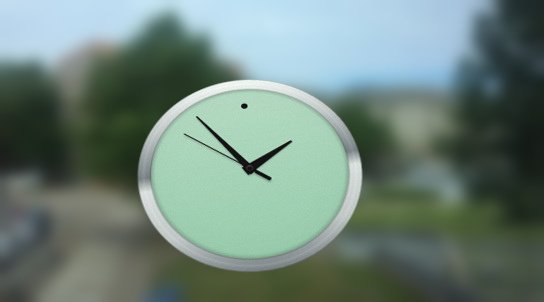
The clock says 1:53:51
